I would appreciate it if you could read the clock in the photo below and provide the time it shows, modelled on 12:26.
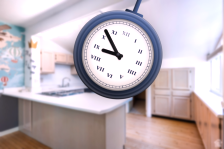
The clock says 8:52
